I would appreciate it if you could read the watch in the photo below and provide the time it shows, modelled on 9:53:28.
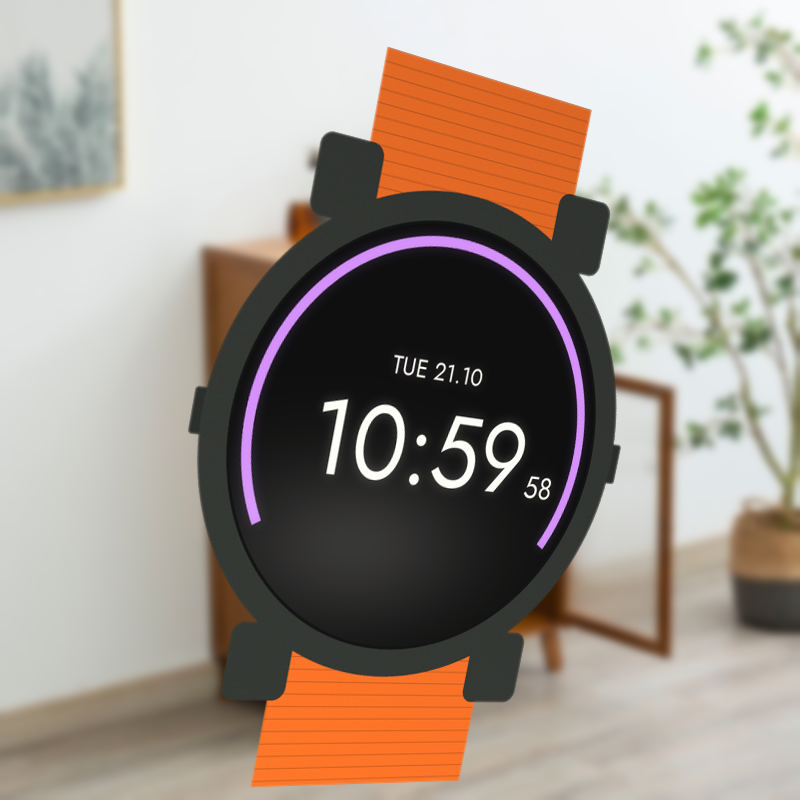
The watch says 10:59:58
